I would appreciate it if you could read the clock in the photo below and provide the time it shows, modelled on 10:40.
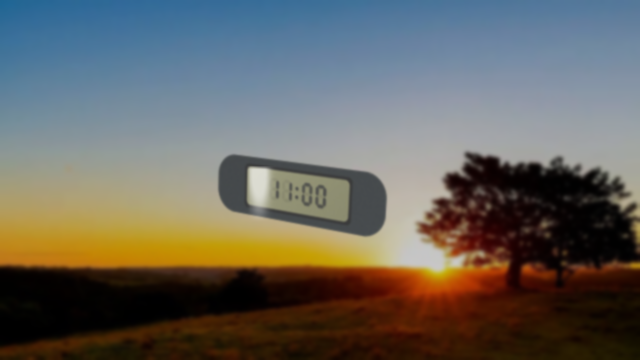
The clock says 11:00
